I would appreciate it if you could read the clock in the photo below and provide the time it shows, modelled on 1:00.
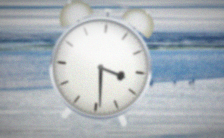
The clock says 3:29
